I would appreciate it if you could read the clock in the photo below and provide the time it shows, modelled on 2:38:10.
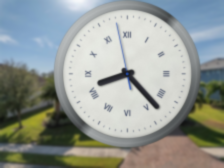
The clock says 8:22:58
